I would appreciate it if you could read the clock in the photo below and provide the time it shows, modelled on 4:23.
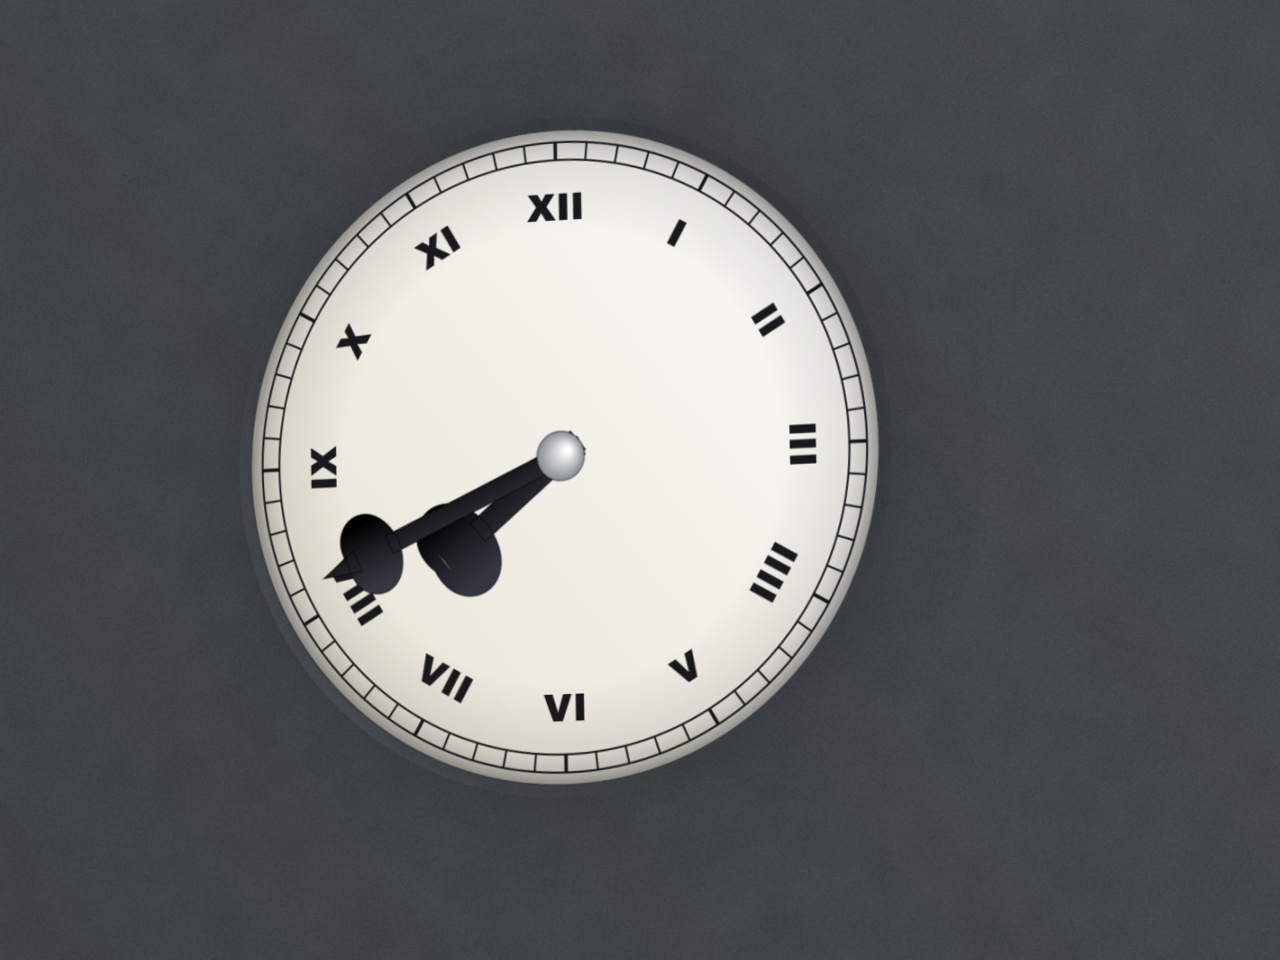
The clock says 7:41
